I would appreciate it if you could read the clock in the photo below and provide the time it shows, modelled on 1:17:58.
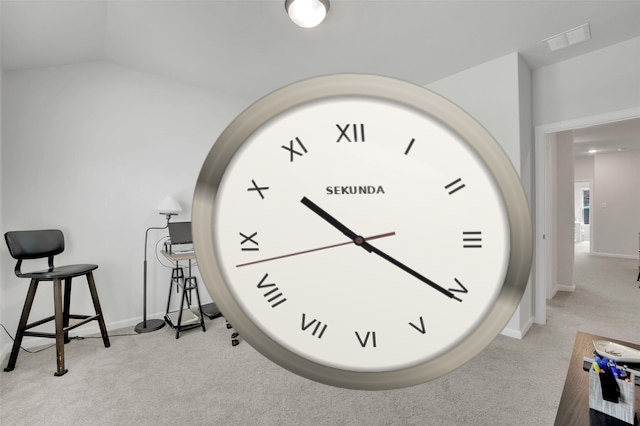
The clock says 10:20:43
